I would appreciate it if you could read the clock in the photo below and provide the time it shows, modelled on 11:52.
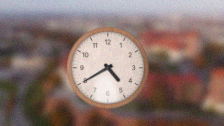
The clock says 4:40
